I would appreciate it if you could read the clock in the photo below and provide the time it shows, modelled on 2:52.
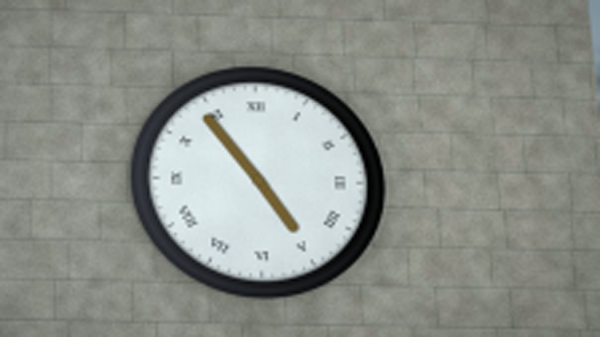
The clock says 4:54
